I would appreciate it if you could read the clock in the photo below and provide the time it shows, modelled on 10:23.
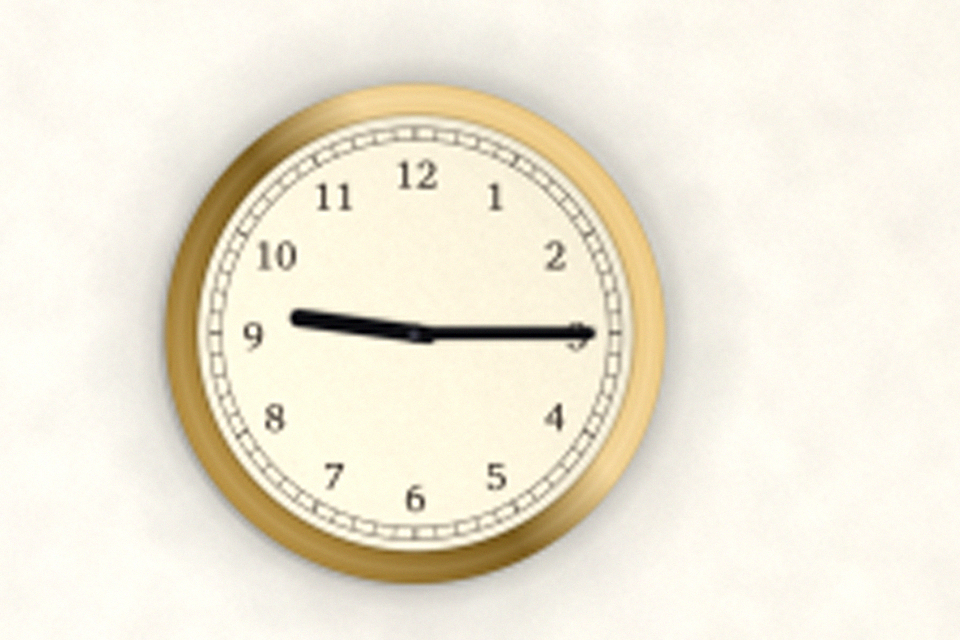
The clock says 9:15
